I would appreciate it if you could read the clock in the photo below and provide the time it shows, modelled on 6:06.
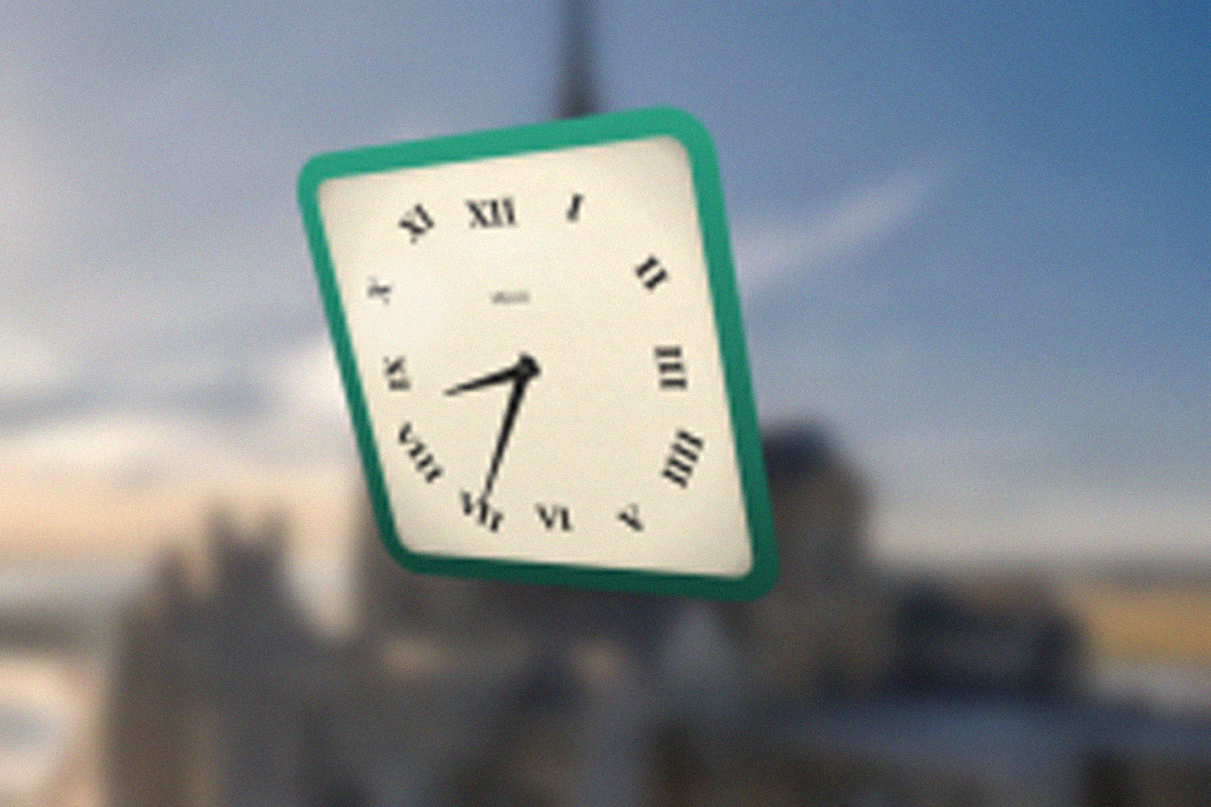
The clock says 8:35
